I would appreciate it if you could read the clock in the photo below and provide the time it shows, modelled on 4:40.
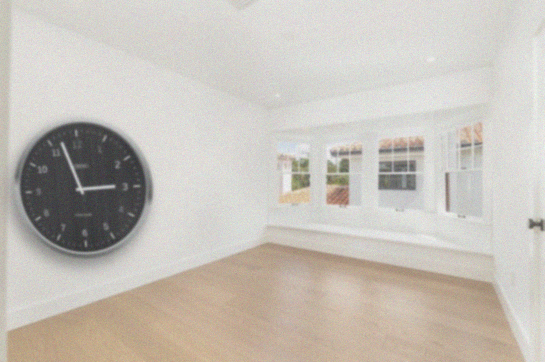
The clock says 2:57
